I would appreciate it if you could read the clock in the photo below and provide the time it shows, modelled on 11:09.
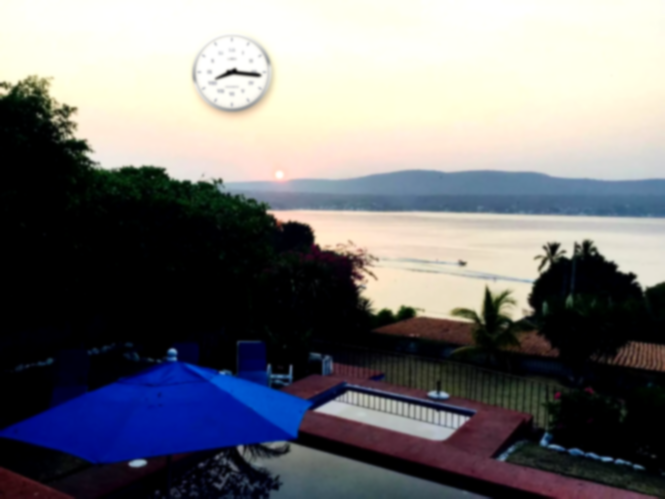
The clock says 8:16
